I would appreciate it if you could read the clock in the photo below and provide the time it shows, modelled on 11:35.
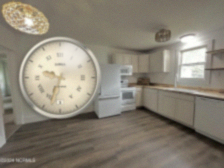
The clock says 9:33
